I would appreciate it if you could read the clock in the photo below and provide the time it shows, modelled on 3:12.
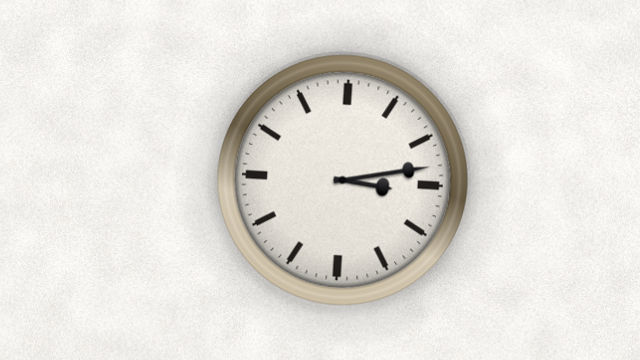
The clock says 3:13
